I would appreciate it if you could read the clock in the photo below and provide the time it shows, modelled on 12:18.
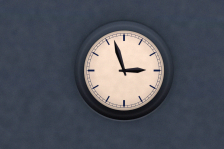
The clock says 2:57
